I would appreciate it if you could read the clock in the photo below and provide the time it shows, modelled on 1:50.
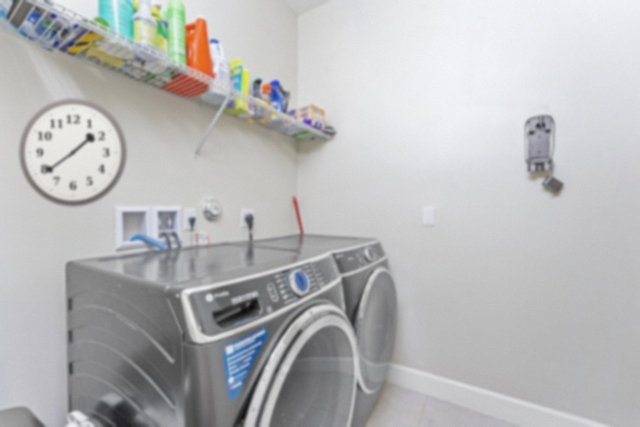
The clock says 1:39
